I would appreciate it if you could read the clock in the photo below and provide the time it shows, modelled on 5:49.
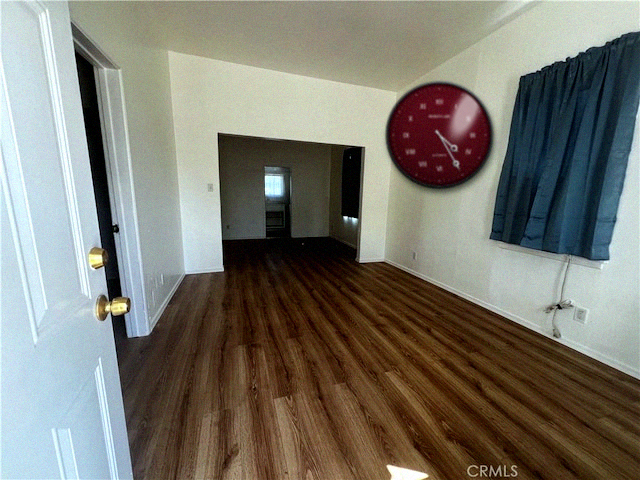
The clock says 4:25
